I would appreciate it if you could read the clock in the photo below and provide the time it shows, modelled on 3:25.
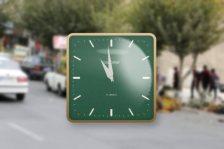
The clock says 10:59
